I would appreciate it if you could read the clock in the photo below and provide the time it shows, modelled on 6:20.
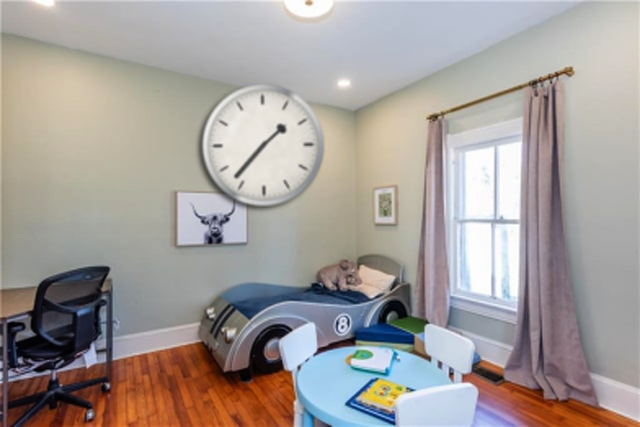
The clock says 1:37
